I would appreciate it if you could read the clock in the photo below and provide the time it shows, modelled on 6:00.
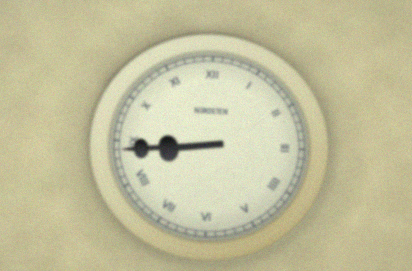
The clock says 8:44
